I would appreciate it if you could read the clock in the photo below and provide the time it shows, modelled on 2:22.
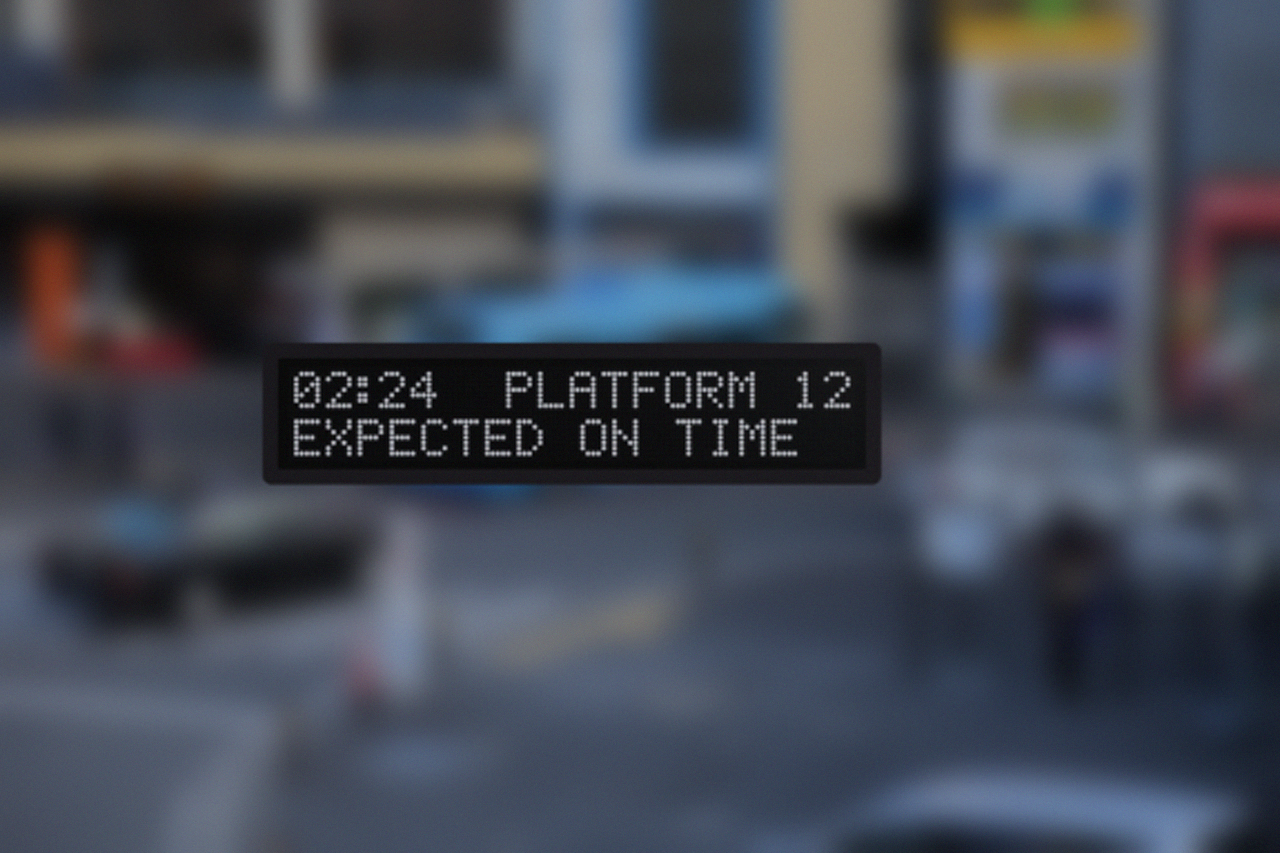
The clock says 2:24
